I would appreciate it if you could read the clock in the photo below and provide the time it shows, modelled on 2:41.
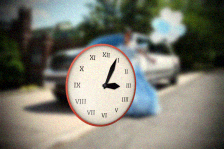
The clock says 3:04
